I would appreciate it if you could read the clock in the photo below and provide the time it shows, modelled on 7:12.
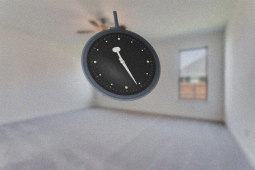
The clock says 11:26
